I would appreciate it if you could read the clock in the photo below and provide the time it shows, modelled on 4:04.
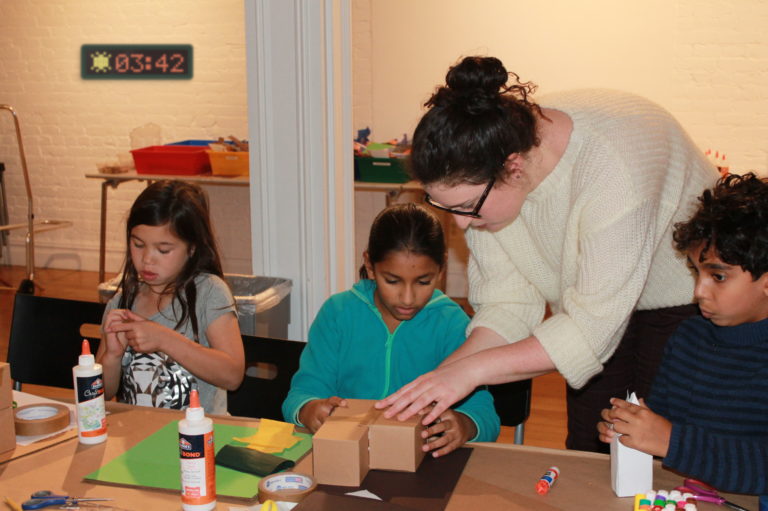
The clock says 3:42
